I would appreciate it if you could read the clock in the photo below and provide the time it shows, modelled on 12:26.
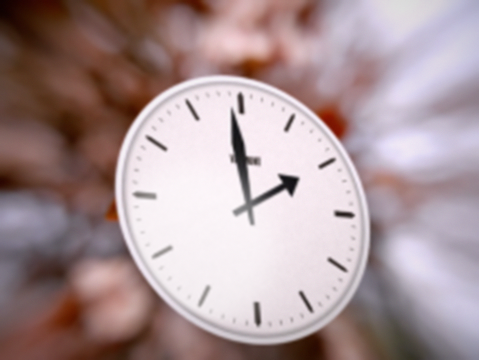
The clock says 1:59
